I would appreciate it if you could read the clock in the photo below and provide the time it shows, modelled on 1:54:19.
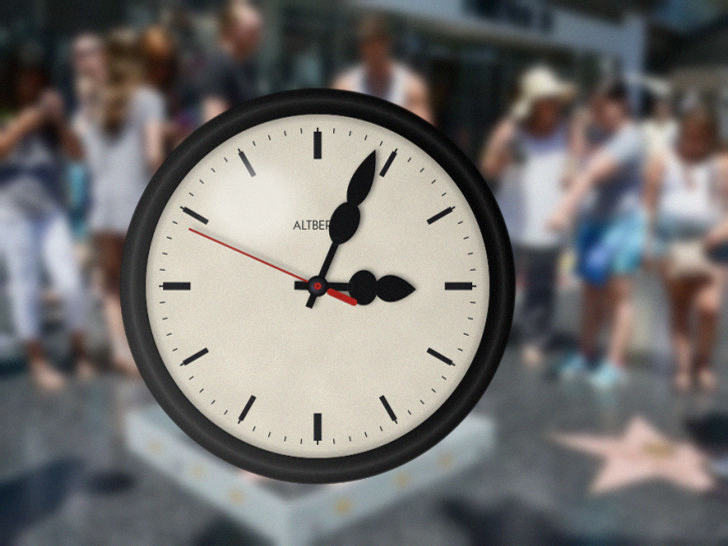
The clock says 3:03:49
